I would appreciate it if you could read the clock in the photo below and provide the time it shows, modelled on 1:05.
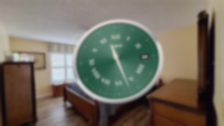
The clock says 11:27
